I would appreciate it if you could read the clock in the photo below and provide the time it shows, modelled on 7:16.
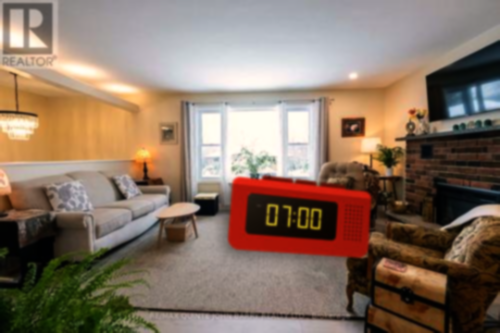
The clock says 7:00
